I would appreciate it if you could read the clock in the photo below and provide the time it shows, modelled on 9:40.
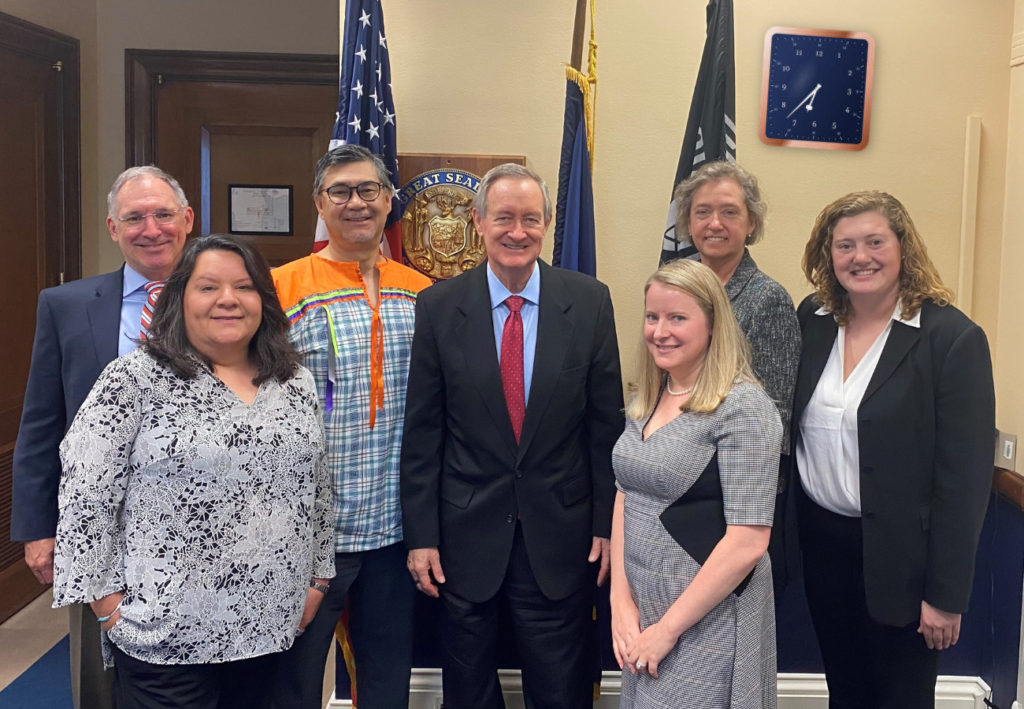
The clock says 6:37
